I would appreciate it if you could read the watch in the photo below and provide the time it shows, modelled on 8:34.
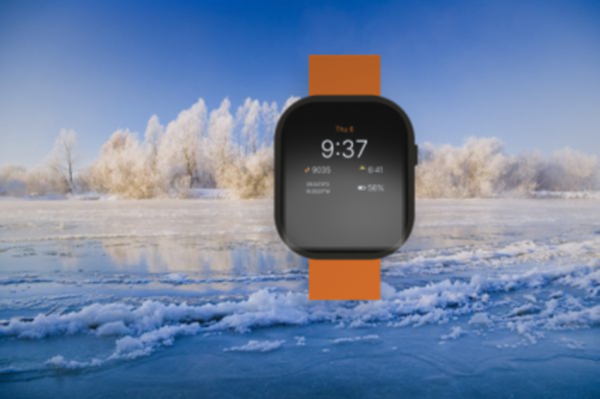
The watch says 9:37
